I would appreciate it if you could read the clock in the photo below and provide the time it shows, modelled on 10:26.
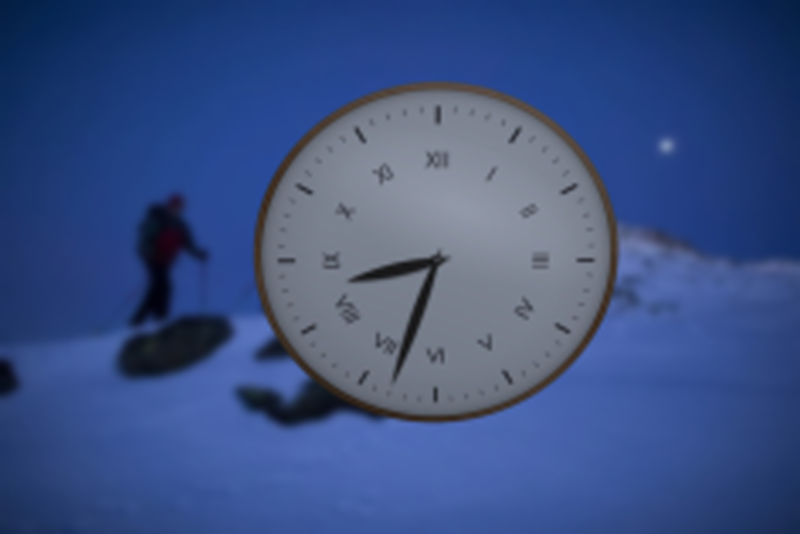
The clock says 8:33
